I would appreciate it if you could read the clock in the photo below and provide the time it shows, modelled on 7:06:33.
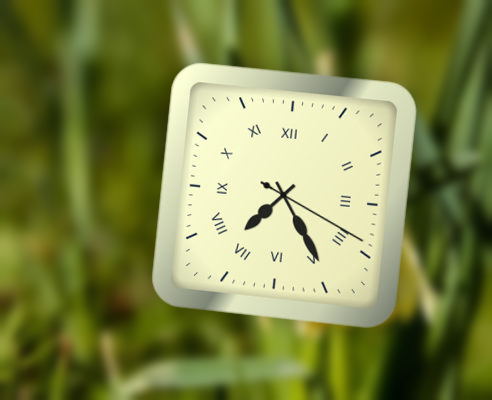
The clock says 7:24:19
